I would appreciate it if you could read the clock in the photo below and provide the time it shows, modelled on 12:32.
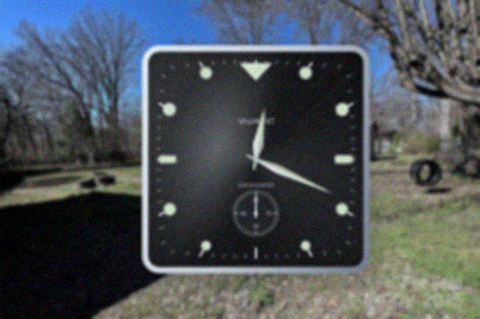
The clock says 12:19
